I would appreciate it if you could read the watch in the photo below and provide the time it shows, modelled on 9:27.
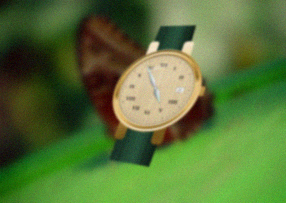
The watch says 4:54
